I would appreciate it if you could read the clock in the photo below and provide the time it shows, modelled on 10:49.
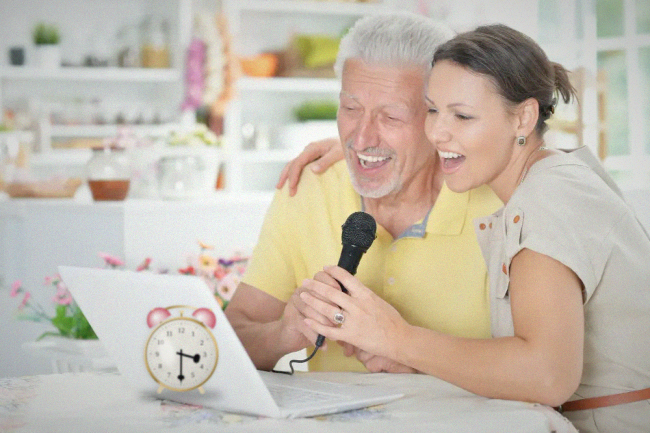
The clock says 3:30
